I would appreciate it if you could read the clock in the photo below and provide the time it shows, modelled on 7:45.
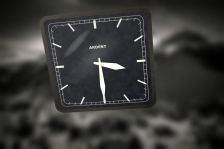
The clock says 3:30
